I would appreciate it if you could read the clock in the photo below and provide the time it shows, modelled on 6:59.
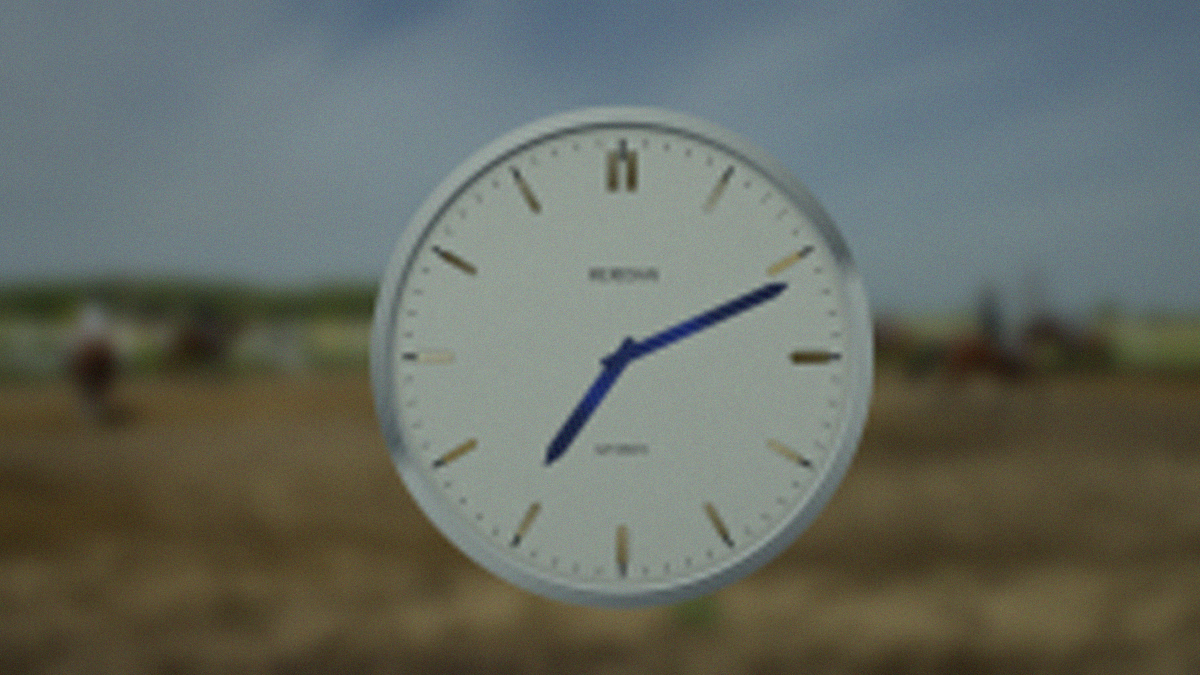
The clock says 7:11
